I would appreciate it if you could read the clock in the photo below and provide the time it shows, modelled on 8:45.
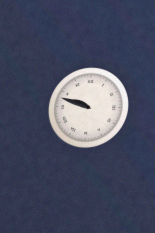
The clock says 9:48
